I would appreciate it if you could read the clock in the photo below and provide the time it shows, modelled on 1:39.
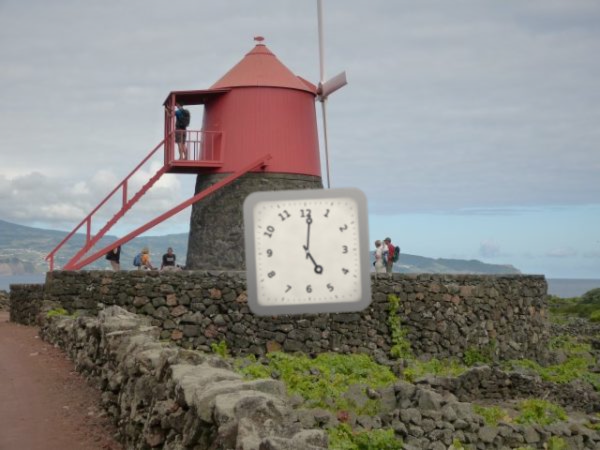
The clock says 5:01
